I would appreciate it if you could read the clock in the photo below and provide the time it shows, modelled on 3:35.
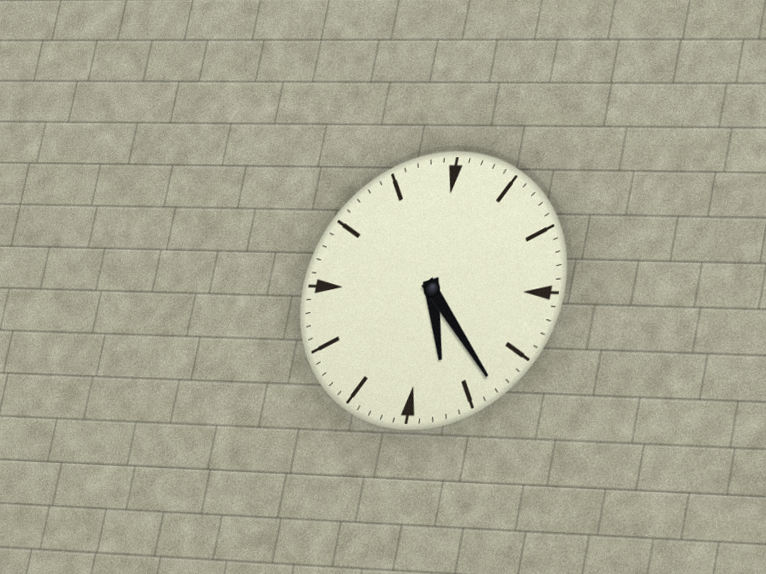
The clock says 5:23
